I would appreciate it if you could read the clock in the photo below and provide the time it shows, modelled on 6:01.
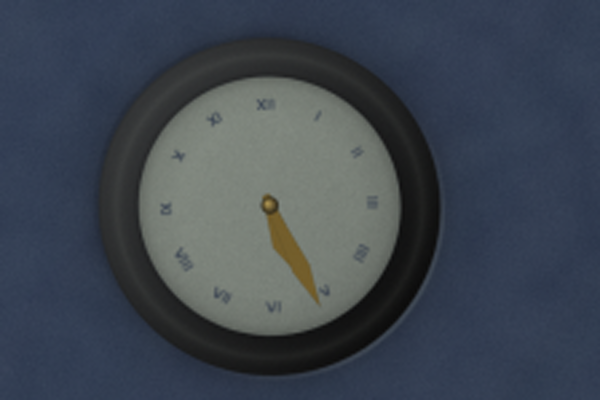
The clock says 5:26
